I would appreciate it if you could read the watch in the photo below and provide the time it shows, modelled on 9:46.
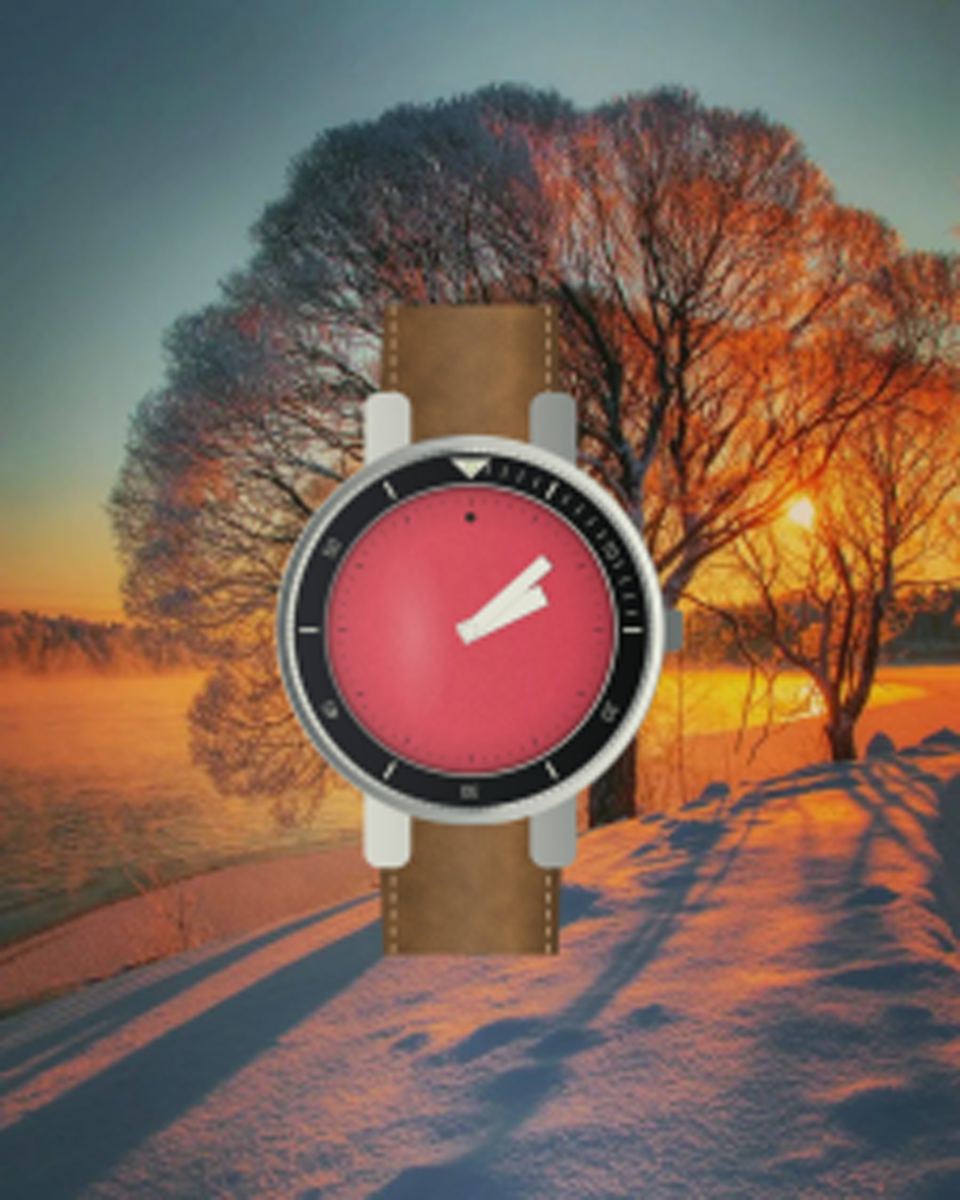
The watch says 2:08
